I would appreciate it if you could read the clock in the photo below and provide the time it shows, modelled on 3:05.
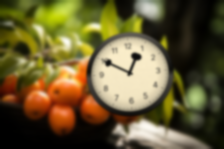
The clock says 12:50
